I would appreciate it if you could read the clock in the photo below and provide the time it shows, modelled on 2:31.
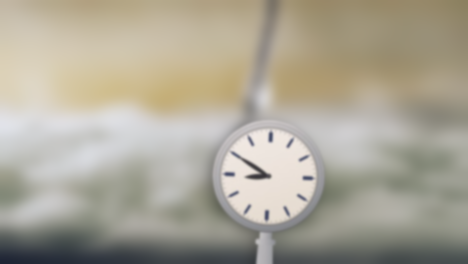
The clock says 8:50
